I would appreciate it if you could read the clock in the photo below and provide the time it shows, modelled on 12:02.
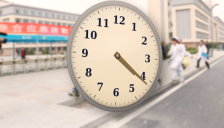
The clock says 4:21
